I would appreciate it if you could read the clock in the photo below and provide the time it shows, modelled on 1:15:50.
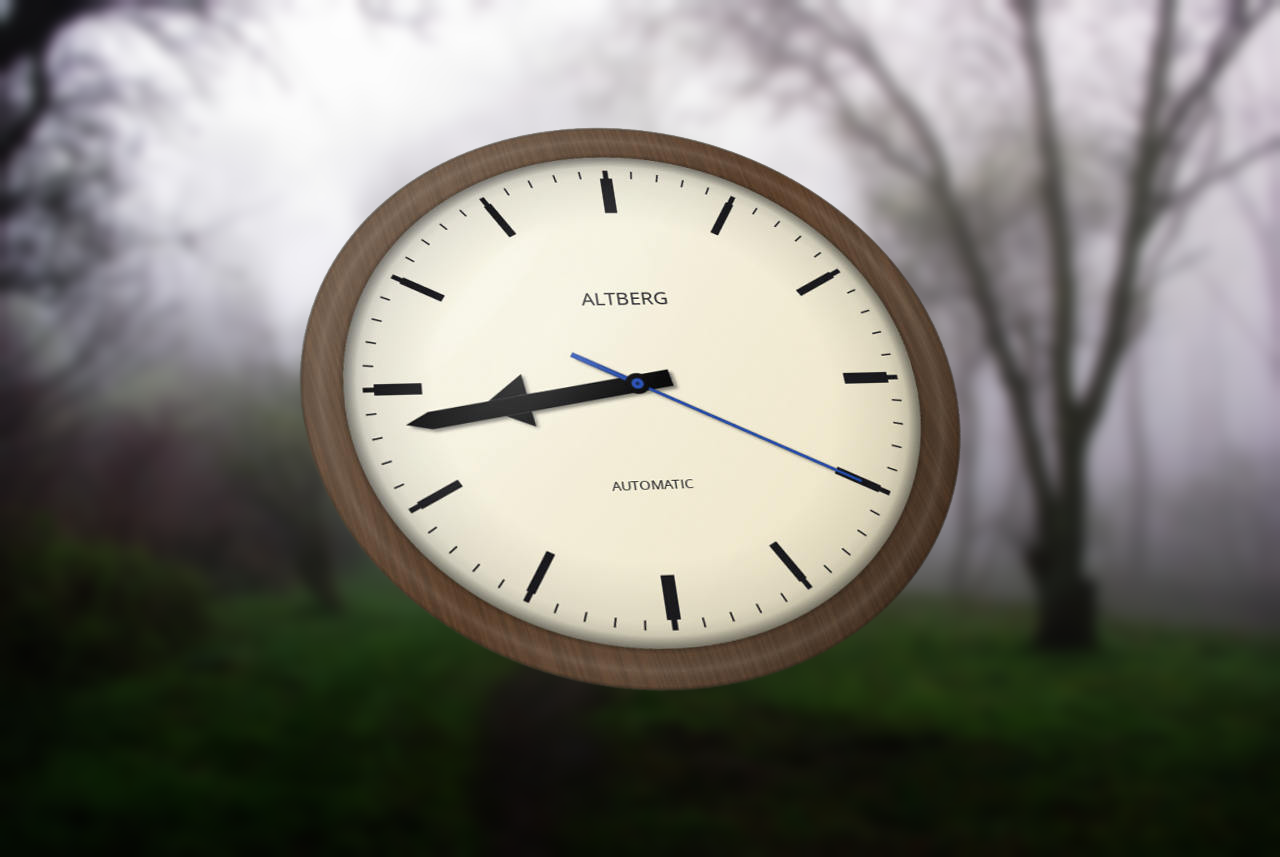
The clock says 8:43:20
